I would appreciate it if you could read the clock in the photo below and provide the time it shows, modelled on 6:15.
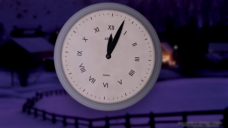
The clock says 12:03
